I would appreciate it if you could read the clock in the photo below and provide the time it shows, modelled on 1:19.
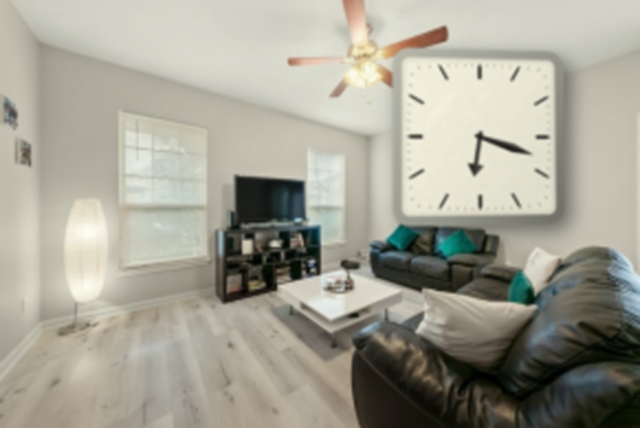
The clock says 6:18
